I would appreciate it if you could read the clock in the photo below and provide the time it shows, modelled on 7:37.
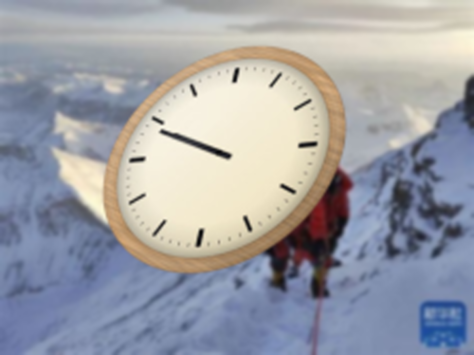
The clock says 9:49
